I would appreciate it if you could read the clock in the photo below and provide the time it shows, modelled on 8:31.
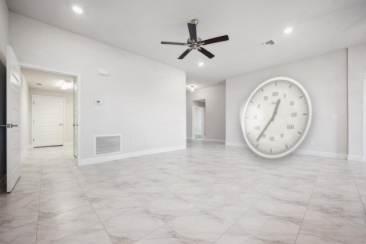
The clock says 12:36
